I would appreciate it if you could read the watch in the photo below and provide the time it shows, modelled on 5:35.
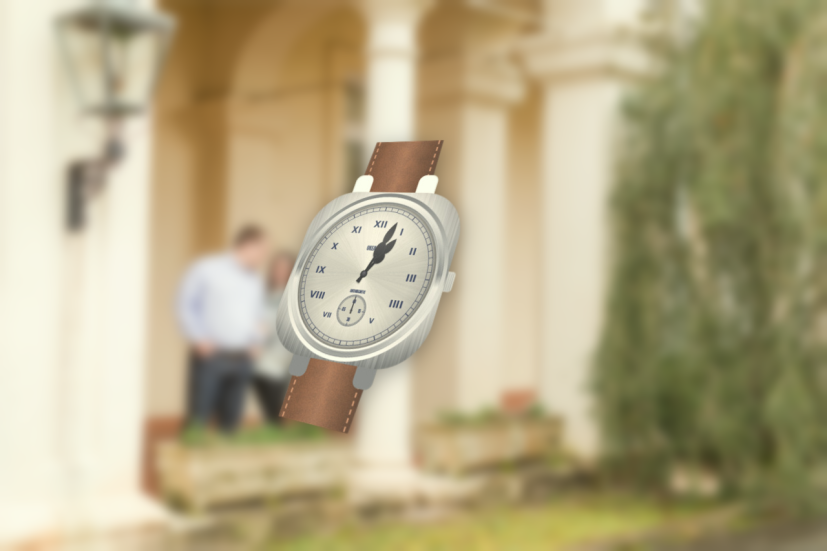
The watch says 1:03
